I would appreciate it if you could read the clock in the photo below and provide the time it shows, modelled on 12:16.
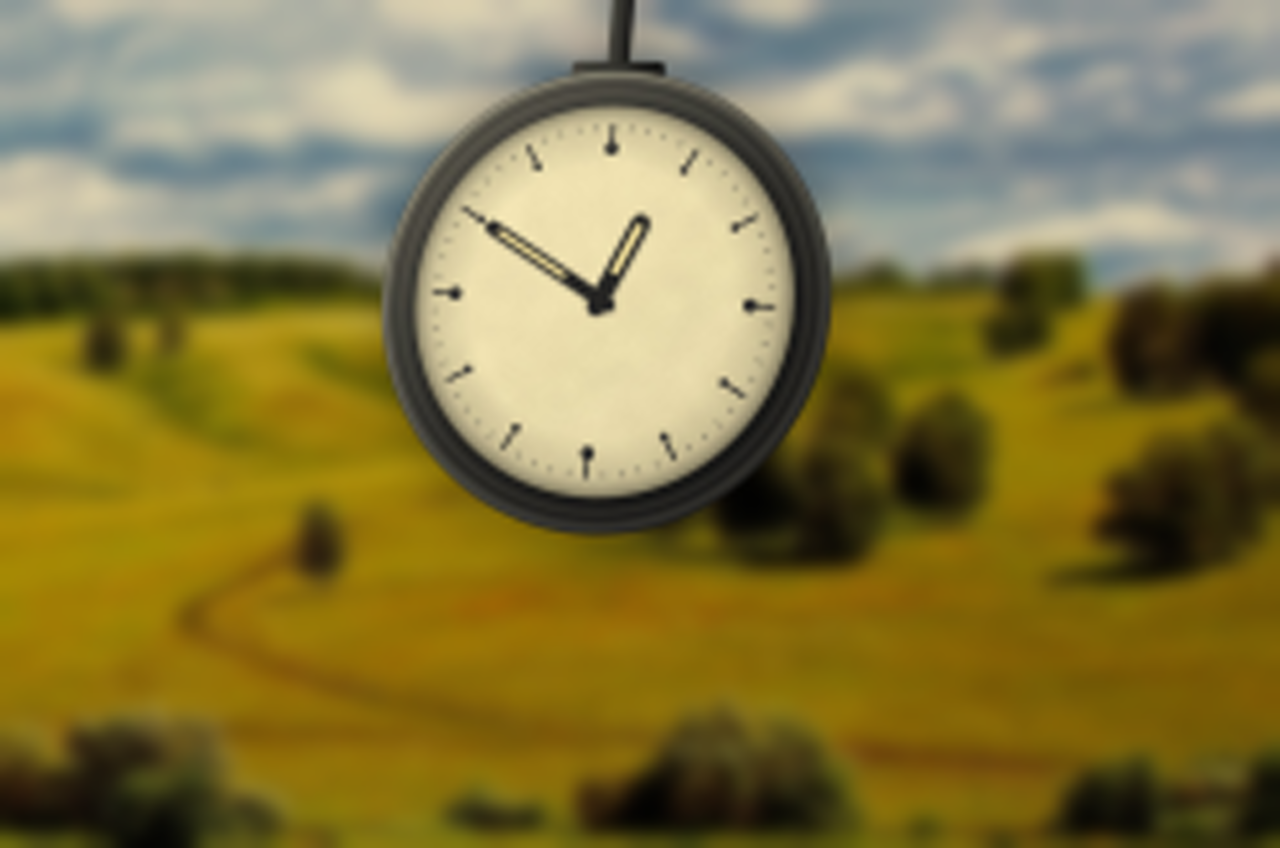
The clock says 12:50
